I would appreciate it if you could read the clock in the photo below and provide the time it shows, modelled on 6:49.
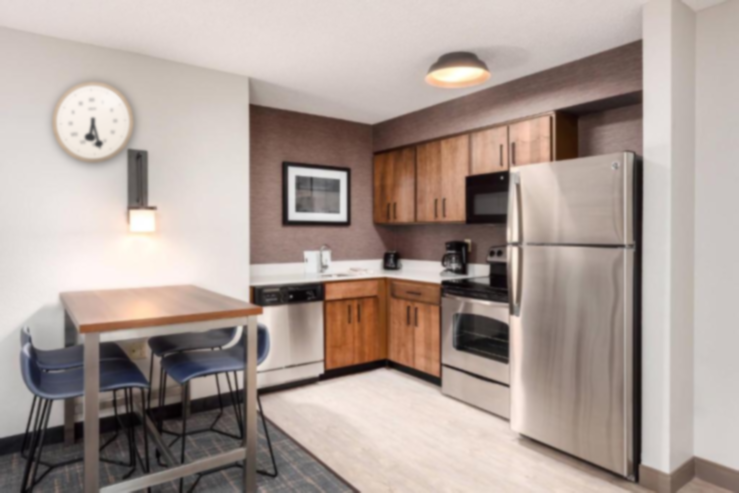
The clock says 6:28
